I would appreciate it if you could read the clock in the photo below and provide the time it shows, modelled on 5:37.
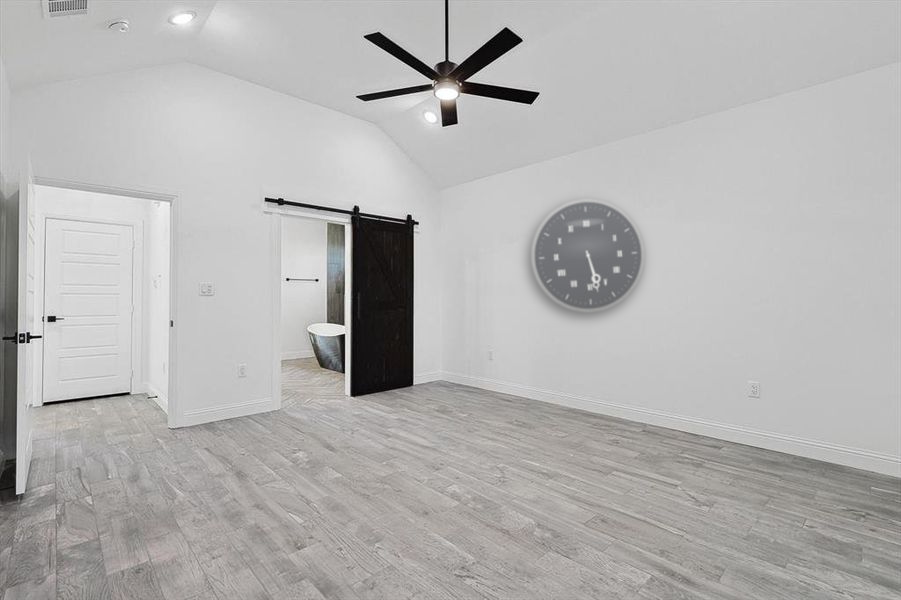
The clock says 5:28
